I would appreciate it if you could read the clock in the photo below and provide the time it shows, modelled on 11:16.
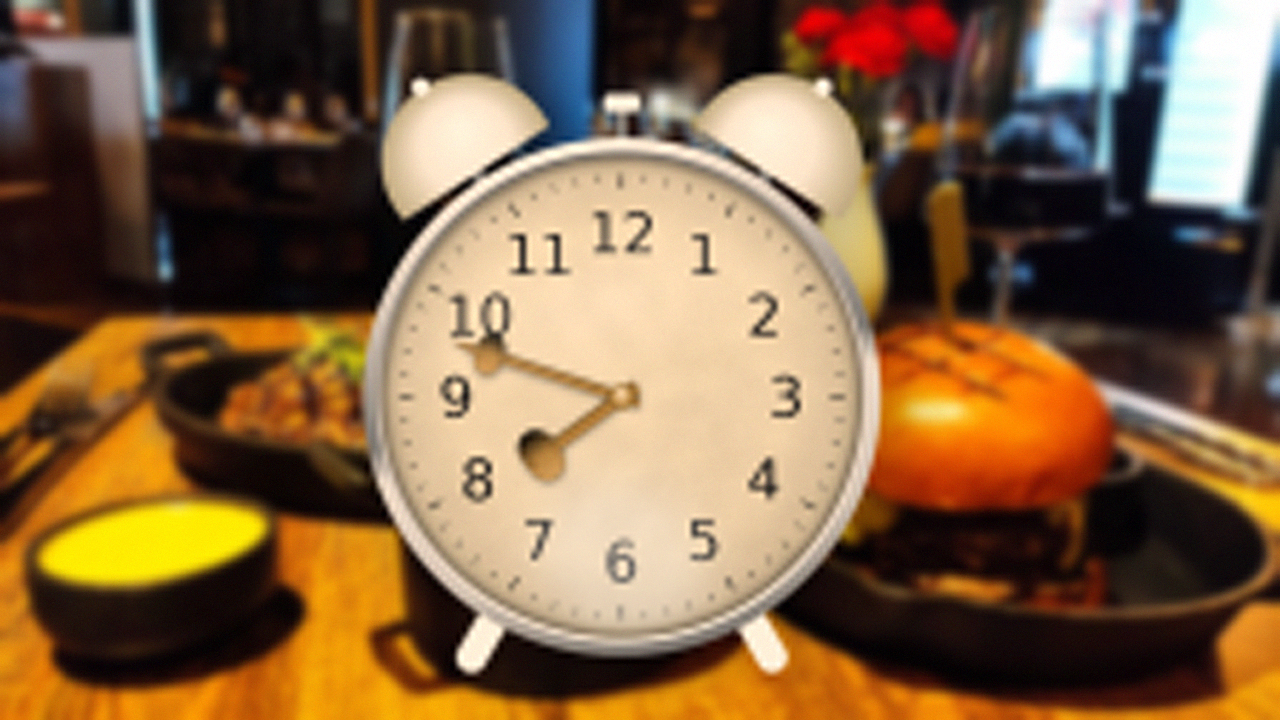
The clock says 7:48
